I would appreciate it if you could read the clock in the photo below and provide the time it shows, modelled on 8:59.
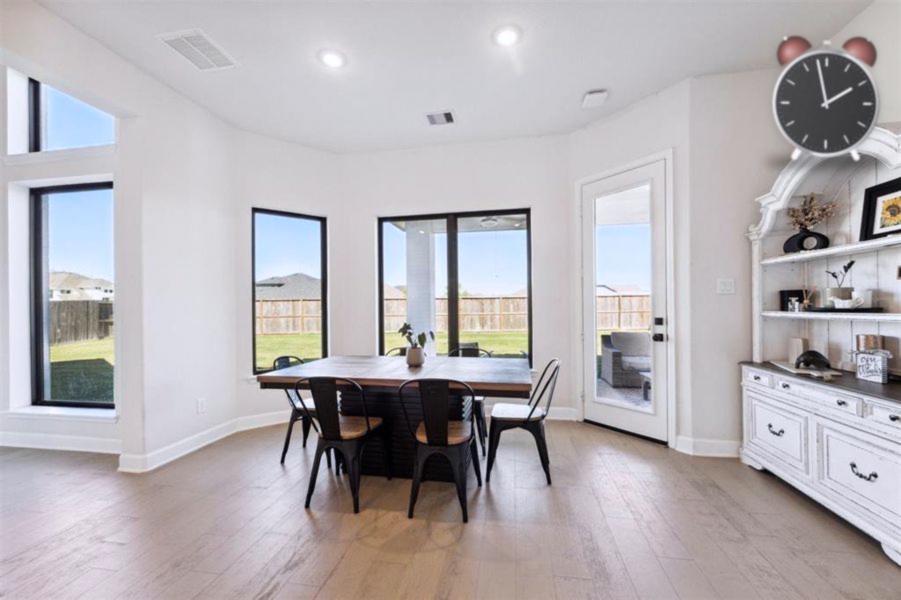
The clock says 1:58
